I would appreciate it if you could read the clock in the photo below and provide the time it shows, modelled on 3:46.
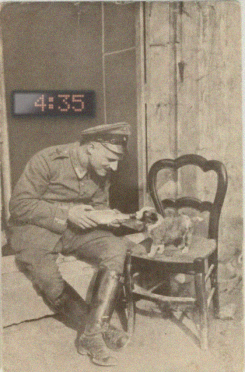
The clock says 4:35
